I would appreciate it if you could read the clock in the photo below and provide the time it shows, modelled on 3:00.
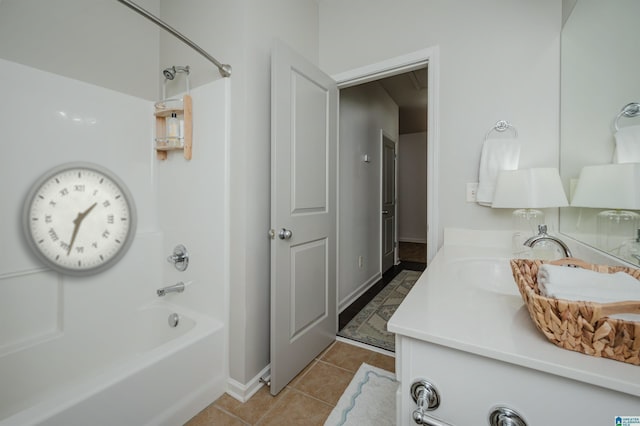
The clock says 1:33
